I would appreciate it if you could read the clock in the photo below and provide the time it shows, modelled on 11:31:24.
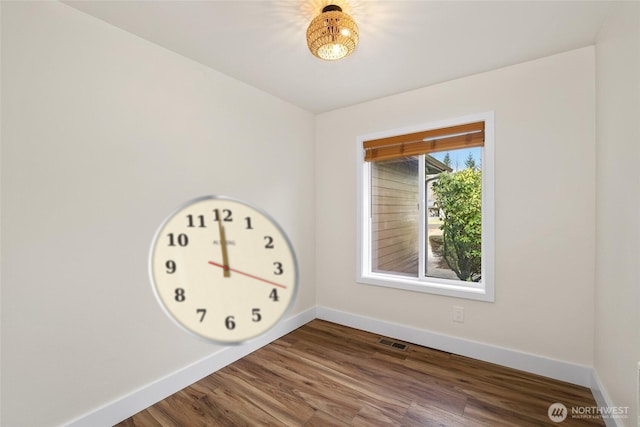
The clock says 11:59:18
